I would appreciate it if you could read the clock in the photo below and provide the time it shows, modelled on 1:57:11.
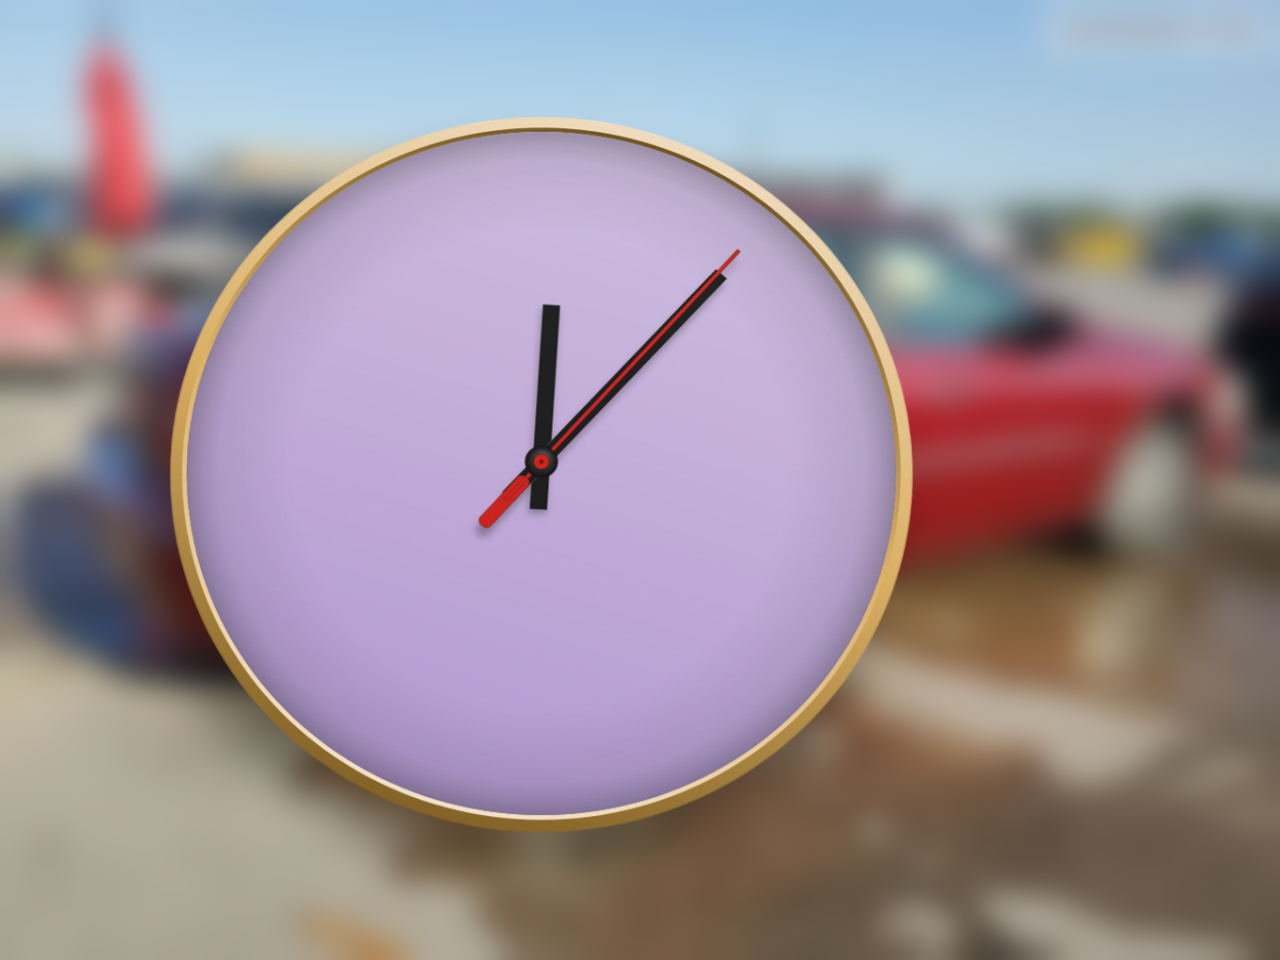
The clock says 12:07:07
